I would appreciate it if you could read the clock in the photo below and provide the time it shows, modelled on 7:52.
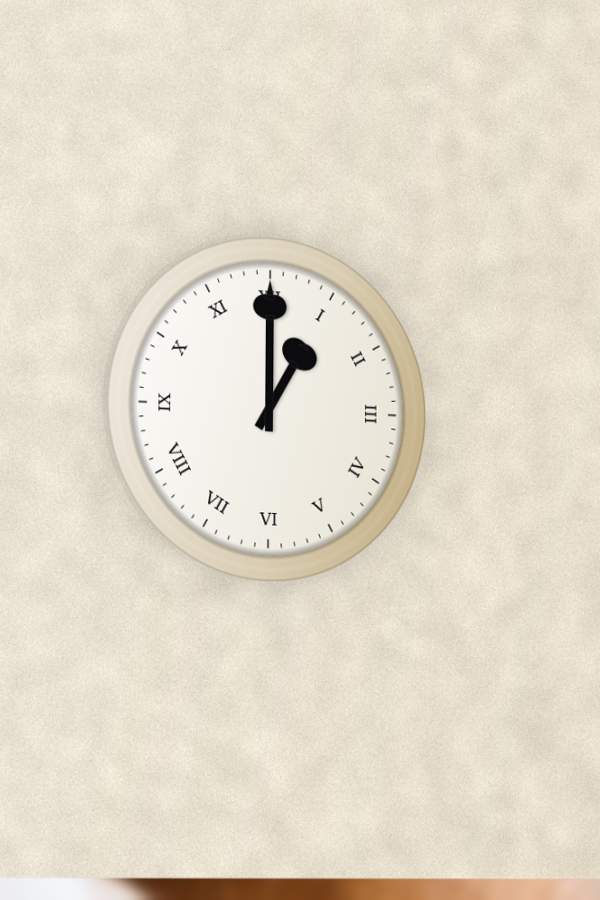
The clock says 1:00
